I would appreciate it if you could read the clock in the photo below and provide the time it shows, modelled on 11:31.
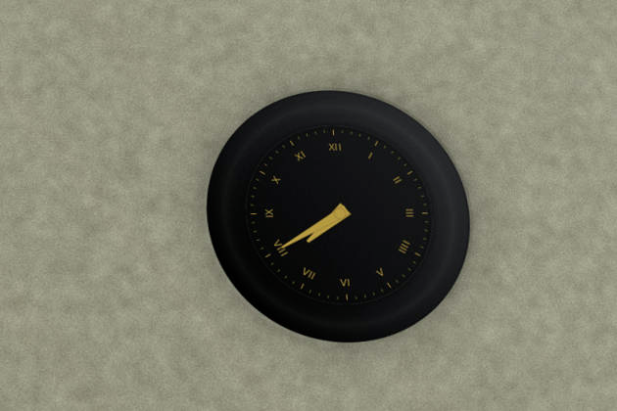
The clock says 7:40
